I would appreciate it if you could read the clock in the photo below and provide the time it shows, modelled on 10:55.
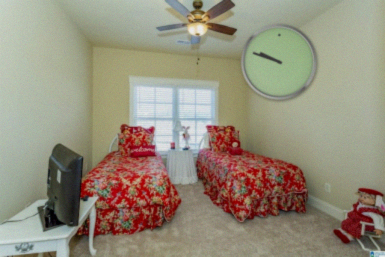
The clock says 9:48
